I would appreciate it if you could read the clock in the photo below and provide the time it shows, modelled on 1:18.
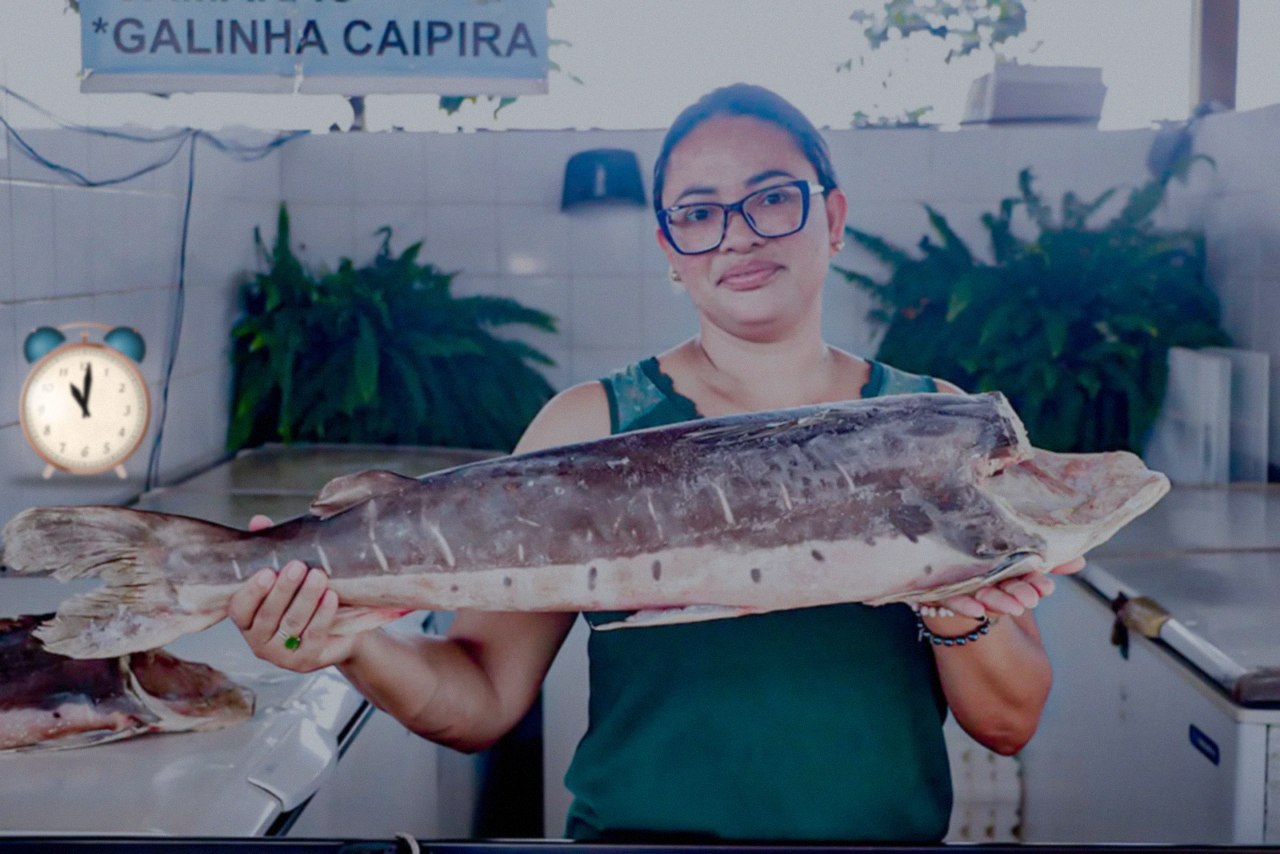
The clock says 11:01
